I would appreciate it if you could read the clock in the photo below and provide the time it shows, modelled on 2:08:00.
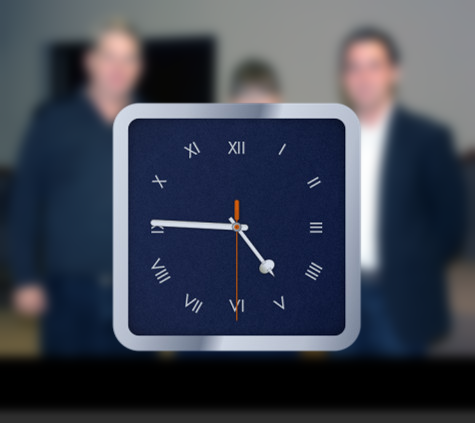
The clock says 4:45:30
